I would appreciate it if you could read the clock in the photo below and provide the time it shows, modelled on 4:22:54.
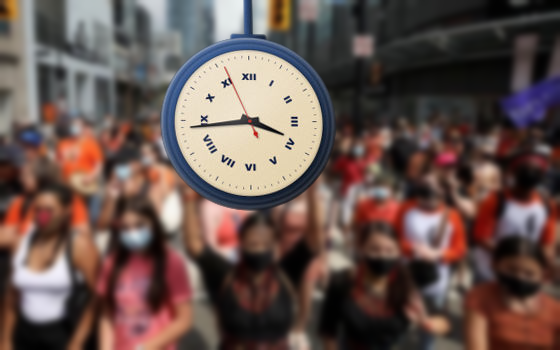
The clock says 3:43:56
